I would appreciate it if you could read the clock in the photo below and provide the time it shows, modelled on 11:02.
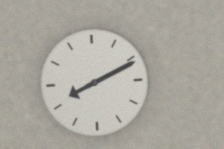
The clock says 8:11
